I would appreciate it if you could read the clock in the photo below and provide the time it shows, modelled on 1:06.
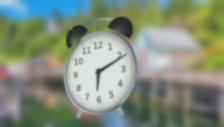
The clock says 6:11
